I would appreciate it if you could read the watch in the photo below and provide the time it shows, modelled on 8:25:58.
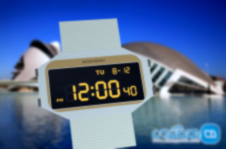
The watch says 12:00:40
